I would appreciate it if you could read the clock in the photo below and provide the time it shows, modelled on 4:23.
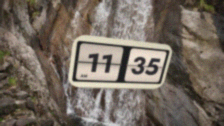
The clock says 11:35
